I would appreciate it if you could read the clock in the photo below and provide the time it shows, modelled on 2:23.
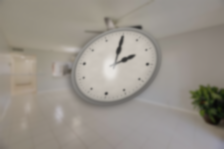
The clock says 2:00
